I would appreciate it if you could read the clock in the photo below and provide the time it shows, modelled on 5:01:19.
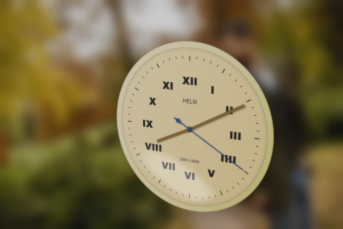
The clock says 8:10:20
